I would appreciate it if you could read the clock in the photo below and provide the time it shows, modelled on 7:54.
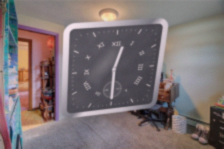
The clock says 12:30
